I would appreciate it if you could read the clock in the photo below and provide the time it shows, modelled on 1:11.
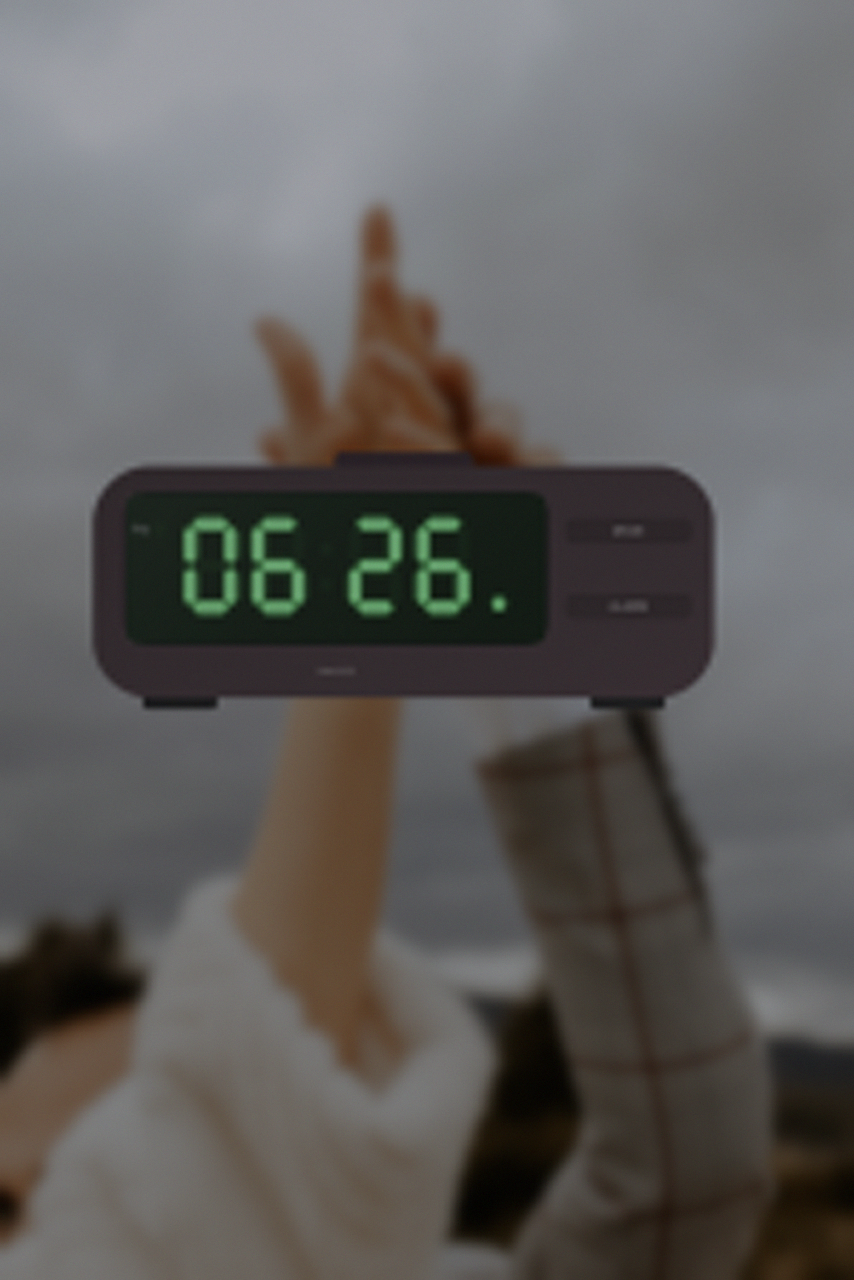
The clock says 6:26
